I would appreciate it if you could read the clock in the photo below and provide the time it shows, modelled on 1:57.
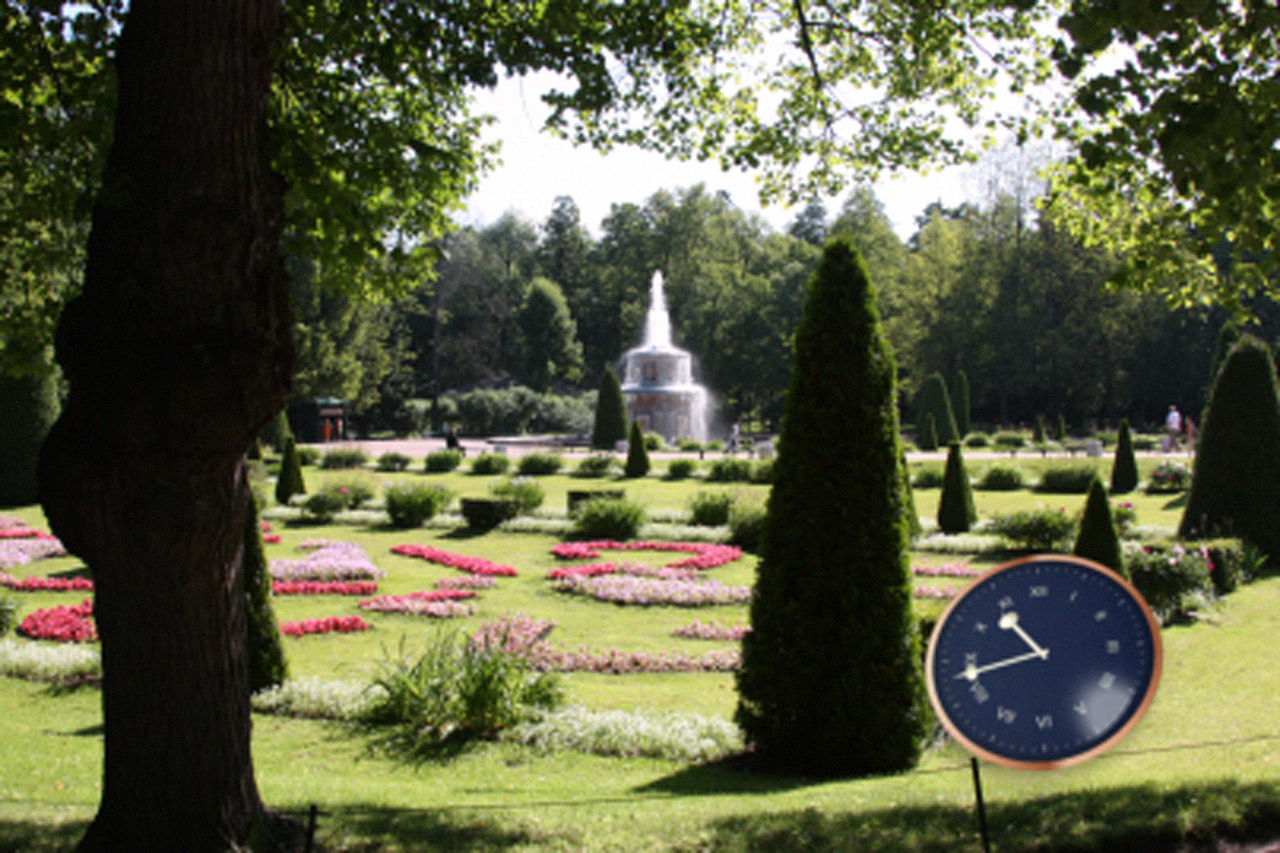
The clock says 10:43
